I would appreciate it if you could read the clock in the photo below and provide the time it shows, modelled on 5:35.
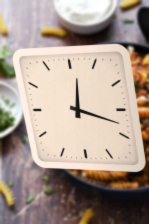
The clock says 12:18
